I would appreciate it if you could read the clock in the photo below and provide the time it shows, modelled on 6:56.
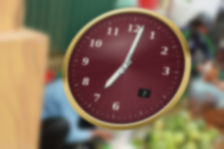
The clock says 7:02
